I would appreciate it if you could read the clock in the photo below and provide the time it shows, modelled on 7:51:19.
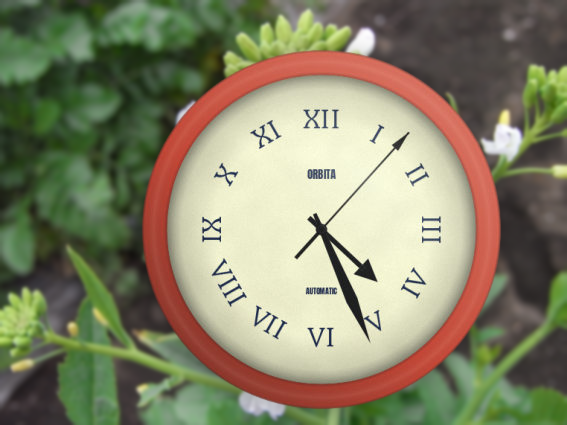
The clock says 4:26:07
